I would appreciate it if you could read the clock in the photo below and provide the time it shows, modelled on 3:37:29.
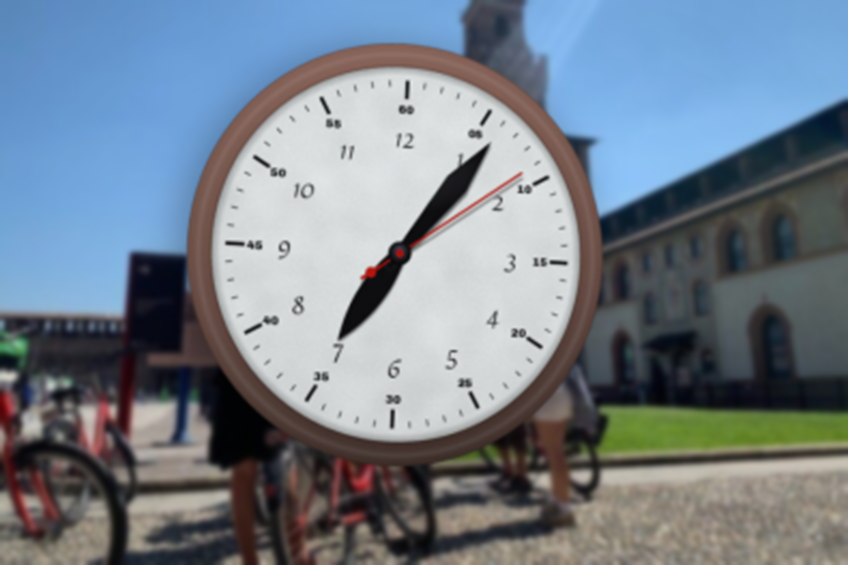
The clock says 7:06:09
